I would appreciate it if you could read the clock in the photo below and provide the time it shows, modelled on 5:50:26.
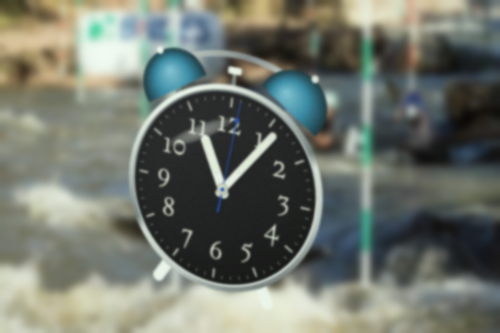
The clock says 11:06:01
